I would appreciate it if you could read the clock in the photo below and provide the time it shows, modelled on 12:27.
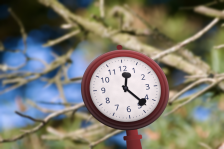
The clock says 12:23
